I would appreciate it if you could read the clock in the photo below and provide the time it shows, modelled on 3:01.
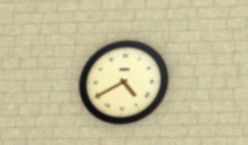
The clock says 4:40
